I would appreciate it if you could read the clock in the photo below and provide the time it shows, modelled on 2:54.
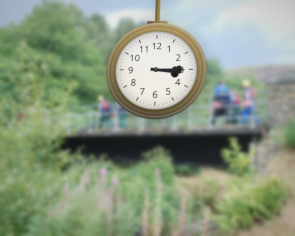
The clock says 3:15
